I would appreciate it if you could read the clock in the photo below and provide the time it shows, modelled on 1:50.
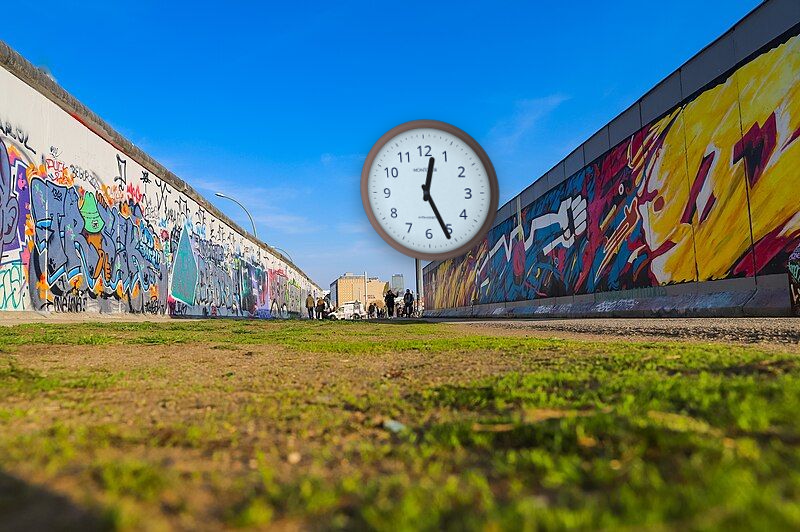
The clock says 12:26
